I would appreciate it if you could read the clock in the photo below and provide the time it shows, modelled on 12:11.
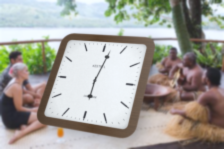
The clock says 6:02
